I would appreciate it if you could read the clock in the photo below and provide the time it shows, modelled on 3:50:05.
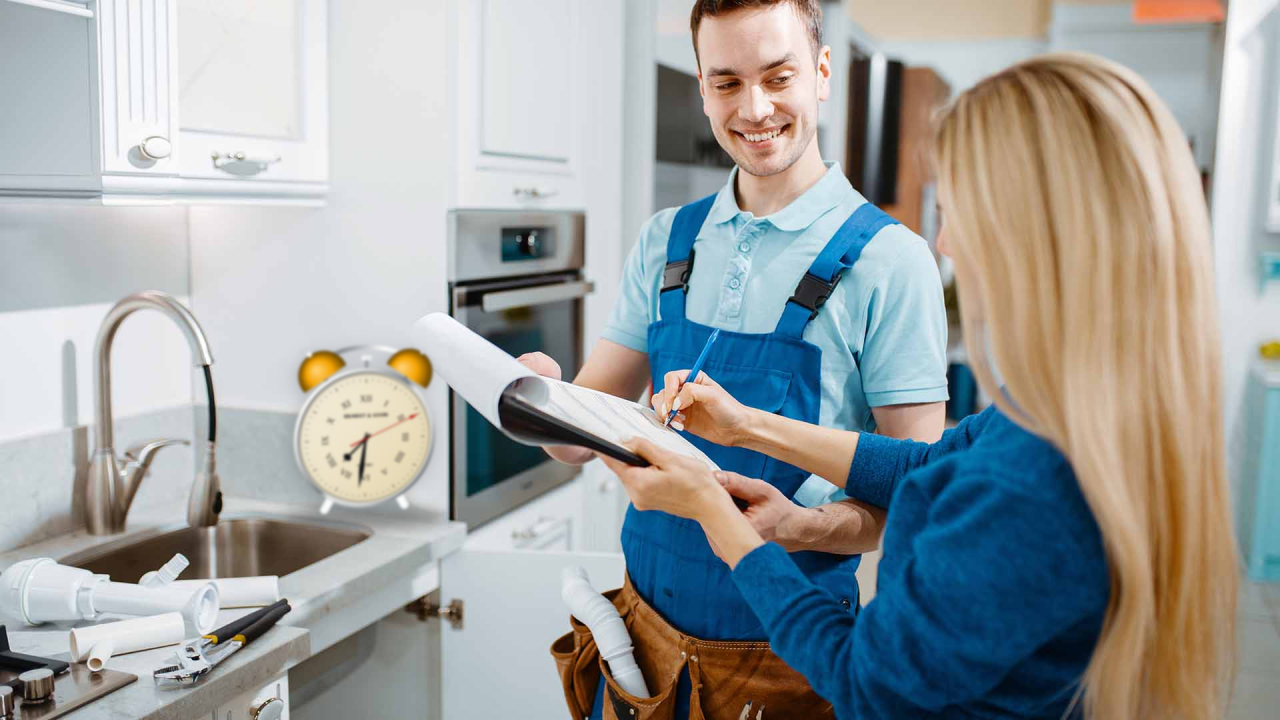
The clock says 7:31:11
